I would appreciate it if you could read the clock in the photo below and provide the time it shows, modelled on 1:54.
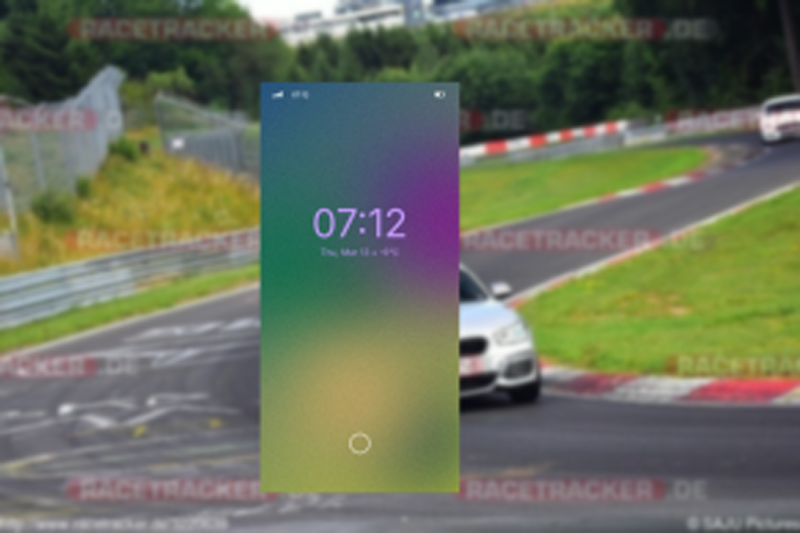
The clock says 7:12
